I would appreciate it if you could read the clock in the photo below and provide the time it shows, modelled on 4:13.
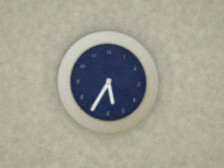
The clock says 5:35
